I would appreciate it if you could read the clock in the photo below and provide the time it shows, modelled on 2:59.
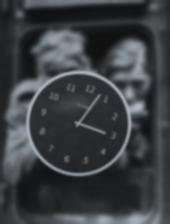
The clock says 3:03
